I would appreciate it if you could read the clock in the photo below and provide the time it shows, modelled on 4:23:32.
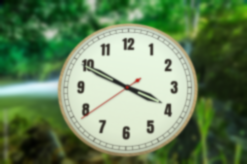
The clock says 3:49:39
